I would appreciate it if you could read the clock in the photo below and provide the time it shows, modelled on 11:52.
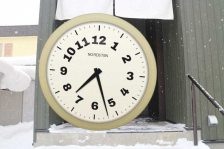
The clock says 7:27
